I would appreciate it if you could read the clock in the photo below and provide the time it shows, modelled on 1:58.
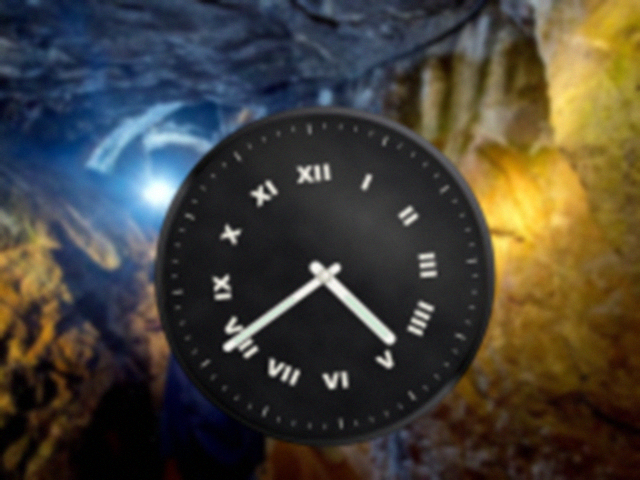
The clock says 4:40
